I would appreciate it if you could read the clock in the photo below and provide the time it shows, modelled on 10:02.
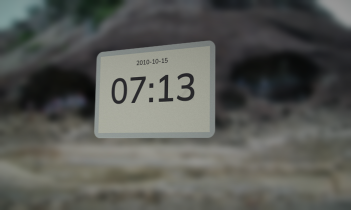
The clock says 7:13
